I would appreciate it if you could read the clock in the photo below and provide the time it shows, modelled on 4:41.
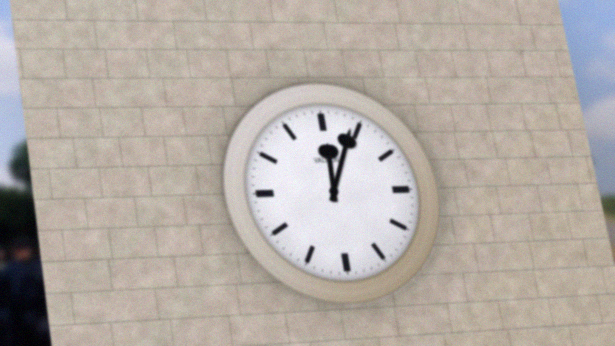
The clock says 12:04
